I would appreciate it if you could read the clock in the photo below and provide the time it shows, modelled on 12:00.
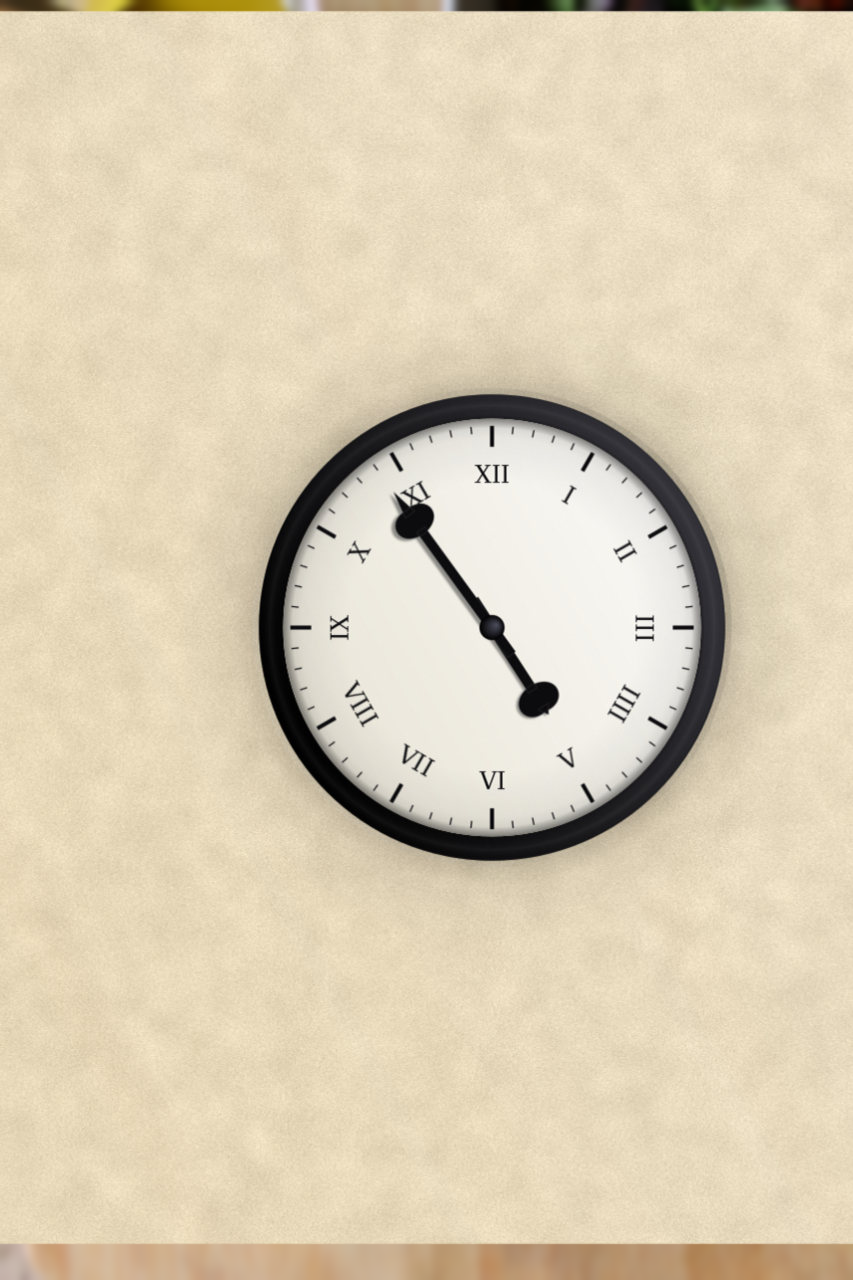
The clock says 4:54
